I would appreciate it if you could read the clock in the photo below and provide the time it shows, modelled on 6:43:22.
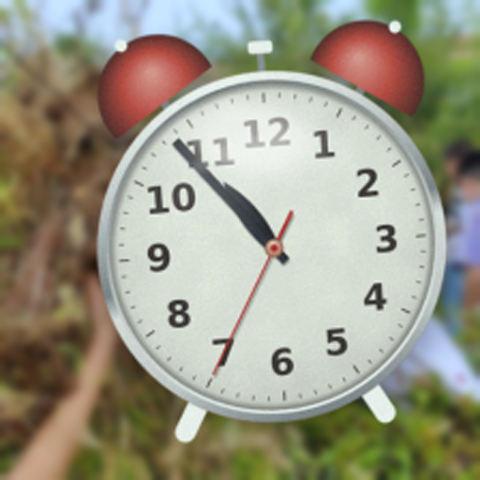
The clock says 10:53:35
